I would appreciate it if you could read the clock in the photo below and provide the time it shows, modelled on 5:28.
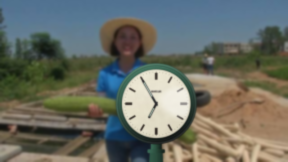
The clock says 6:55
